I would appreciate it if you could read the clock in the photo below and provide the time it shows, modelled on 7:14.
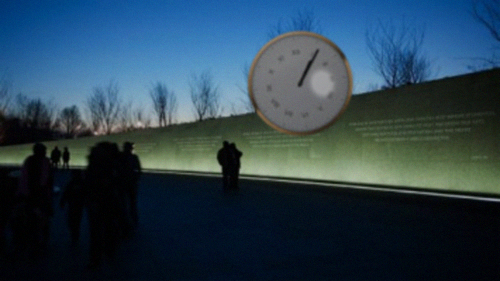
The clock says 1:06
